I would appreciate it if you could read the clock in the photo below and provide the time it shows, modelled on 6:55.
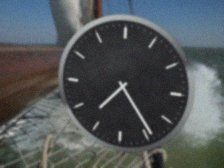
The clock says 7:24
